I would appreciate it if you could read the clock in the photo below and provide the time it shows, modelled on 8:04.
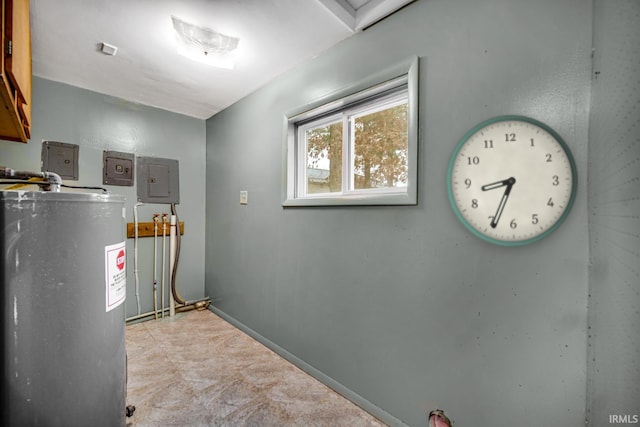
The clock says 8:34
